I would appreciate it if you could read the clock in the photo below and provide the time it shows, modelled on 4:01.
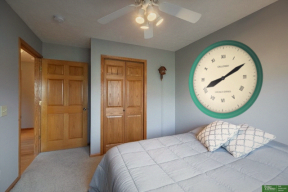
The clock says 8:10
